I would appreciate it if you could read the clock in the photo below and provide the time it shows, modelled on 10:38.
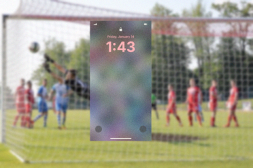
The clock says 1:43
